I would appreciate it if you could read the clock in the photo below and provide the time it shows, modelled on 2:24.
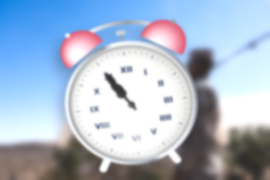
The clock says 10:55
